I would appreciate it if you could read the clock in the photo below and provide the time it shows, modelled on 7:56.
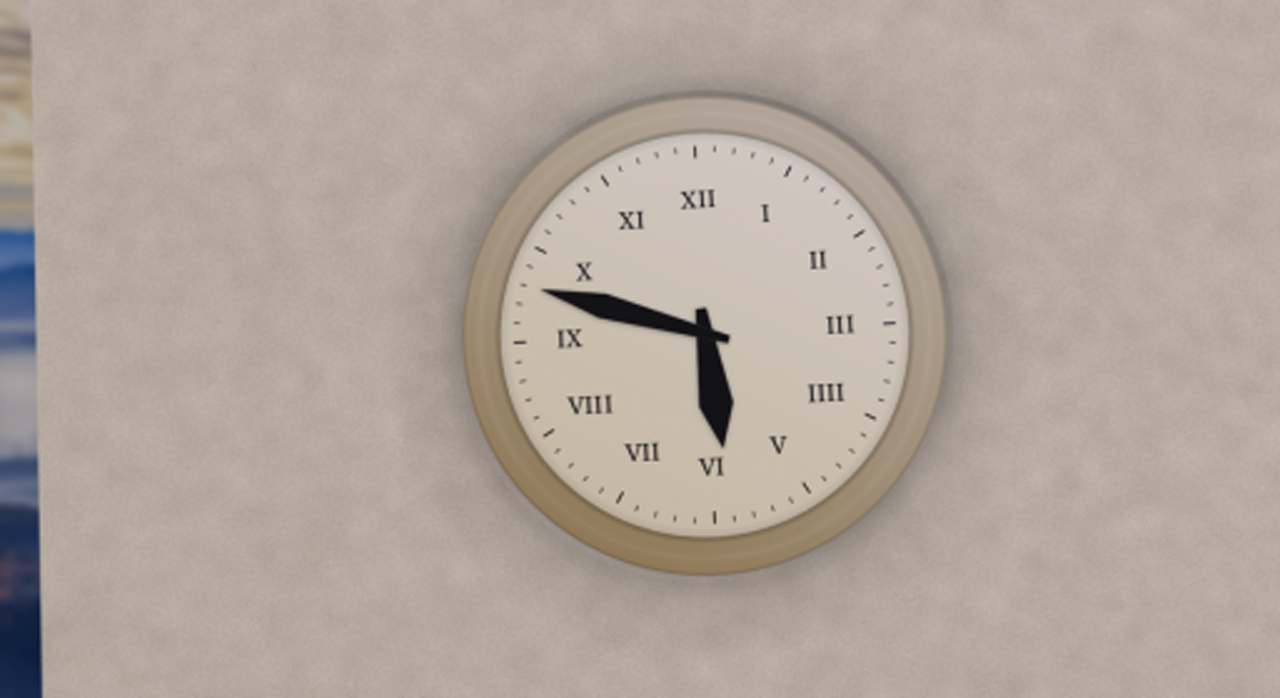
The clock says 5:48
